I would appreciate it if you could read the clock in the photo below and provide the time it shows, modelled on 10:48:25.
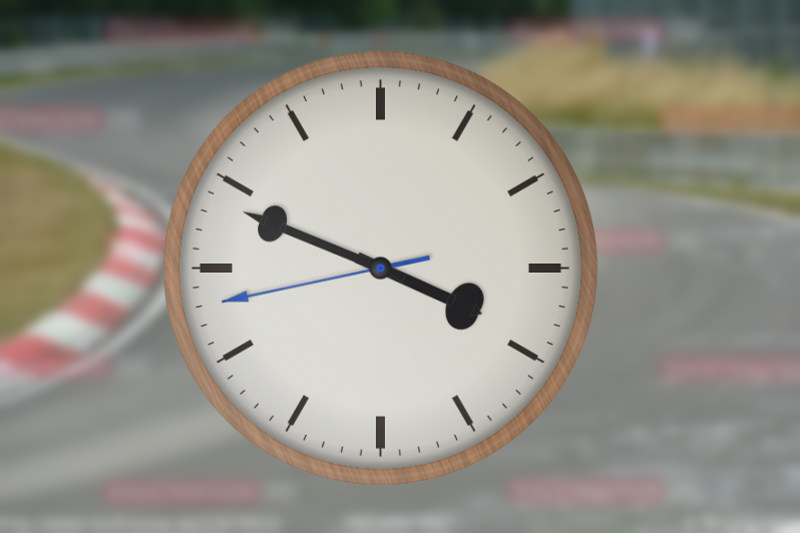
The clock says 3:48:43
